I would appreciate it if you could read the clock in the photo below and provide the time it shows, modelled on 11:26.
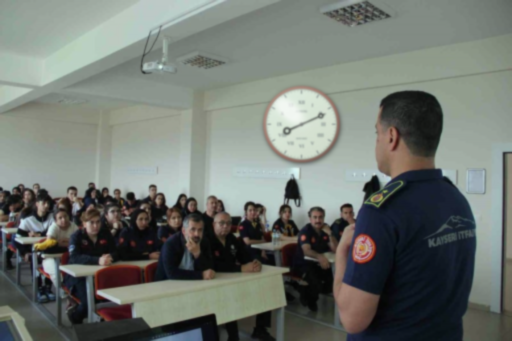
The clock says 8:11
